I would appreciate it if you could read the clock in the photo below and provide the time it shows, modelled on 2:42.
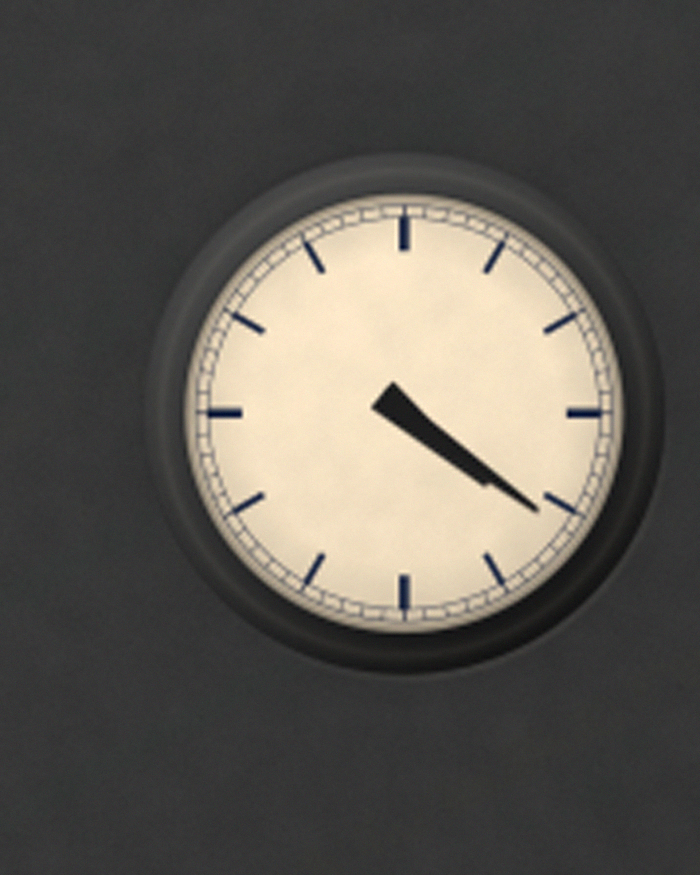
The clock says 4:21
